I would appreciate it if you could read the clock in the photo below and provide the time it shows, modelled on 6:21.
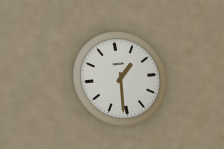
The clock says 1:31
